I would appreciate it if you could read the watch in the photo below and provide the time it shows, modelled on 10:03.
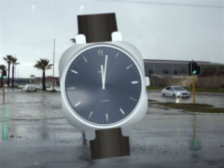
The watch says 12:02
